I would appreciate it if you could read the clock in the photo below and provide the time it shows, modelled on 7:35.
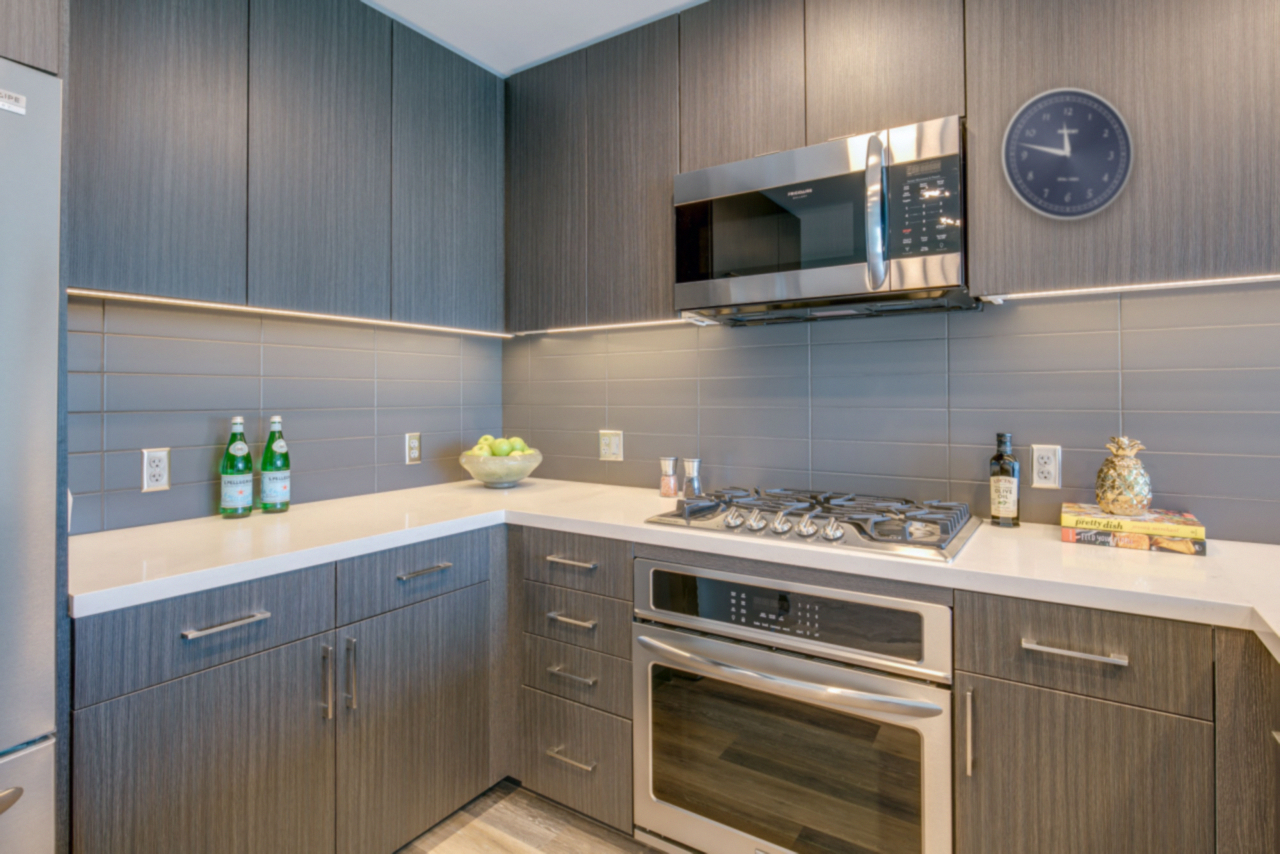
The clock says 11:47
